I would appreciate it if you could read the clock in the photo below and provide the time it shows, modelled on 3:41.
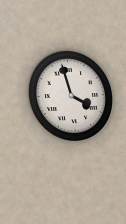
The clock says 3:58
